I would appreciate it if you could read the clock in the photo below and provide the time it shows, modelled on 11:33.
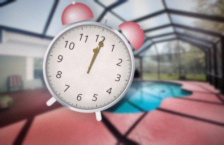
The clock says 12:01
